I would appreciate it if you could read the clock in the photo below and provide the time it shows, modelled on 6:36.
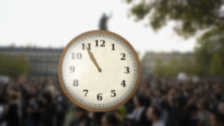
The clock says 10:55
